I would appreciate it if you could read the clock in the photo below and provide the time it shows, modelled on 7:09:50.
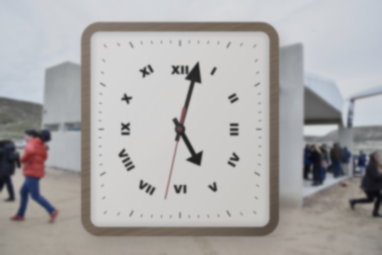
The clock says 5:02:32
